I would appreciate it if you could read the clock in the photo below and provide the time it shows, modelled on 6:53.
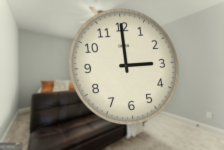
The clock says 3:00
